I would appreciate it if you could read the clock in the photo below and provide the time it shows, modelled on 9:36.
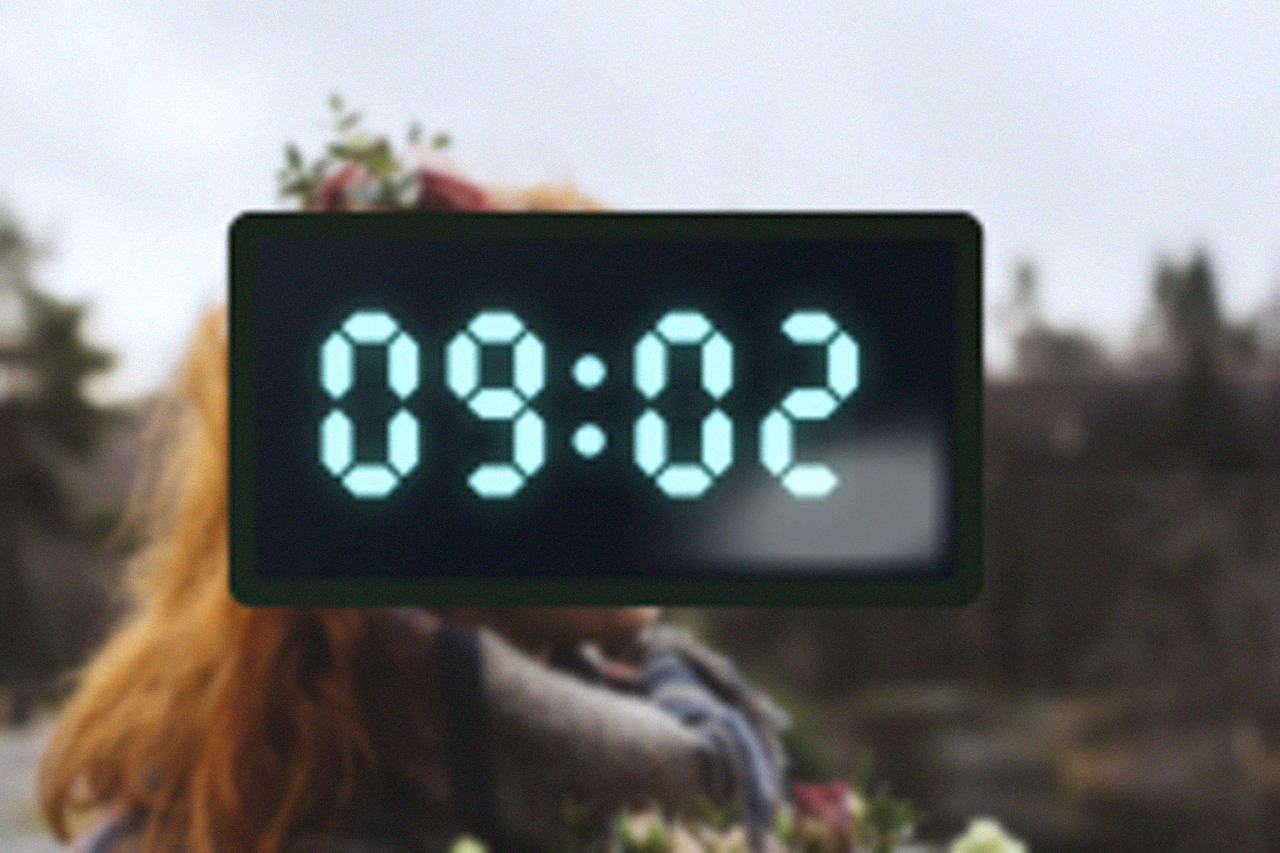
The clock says 9:02
